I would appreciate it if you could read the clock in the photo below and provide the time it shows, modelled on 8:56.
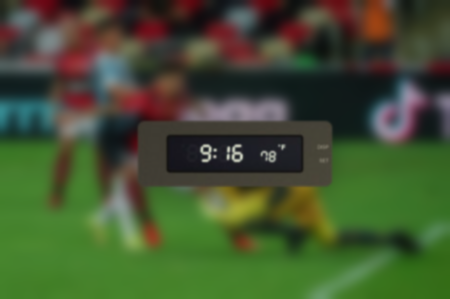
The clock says 9:16
